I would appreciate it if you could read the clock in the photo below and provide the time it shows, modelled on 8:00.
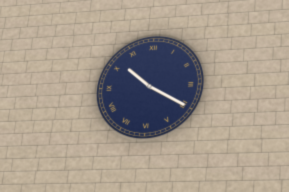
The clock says 10:20
